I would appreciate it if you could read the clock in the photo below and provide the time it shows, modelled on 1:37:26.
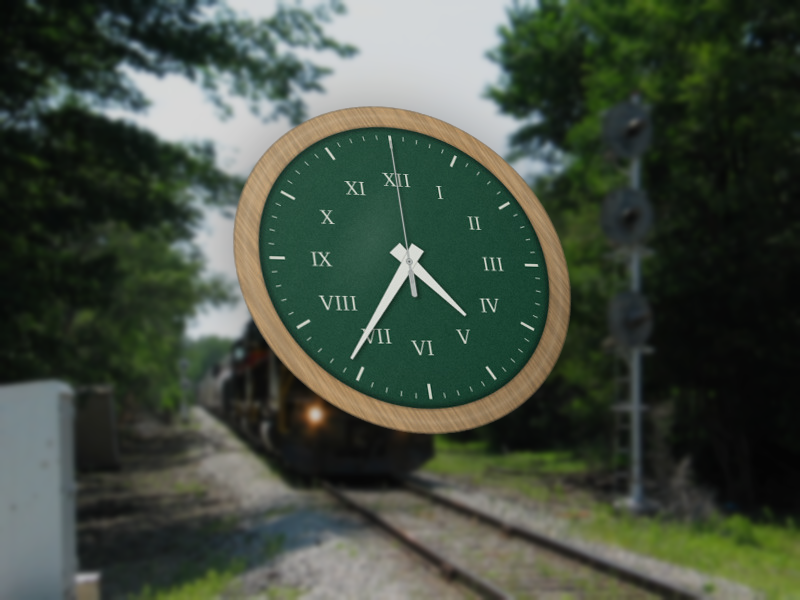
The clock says 4:36:00
